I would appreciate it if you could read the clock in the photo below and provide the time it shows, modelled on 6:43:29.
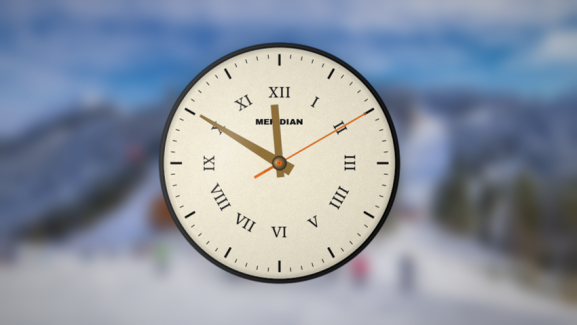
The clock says 11:50:10
